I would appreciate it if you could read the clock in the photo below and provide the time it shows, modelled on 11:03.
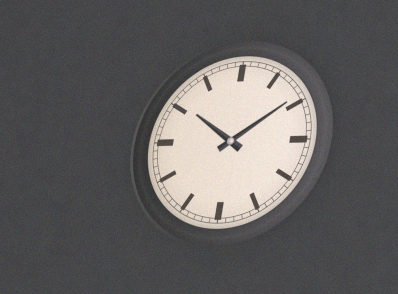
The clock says 10:09
